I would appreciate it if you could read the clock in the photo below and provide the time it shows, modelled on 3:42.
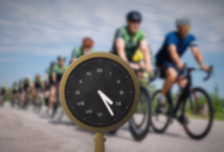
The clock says 4:25
